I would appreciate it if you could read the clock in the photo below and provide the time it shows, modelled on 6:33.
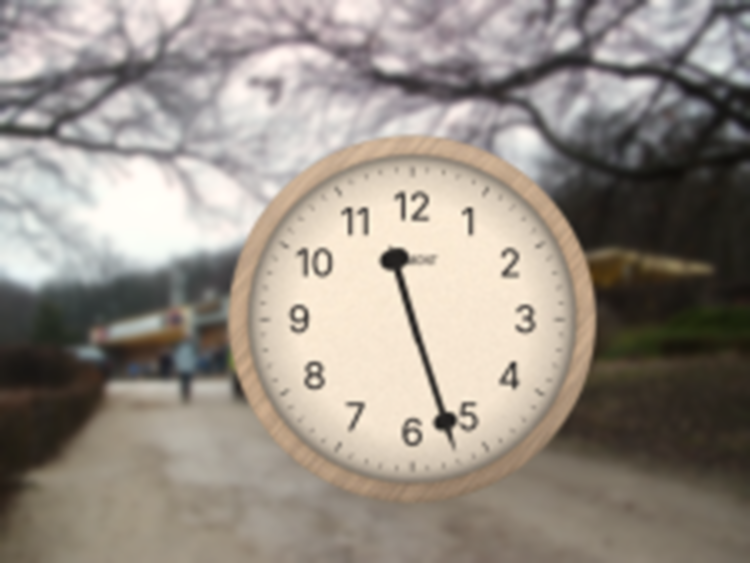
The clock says 11:27
